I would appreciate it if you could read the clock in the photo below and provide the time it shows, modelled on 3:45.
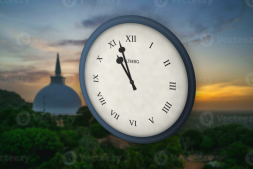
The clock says 10:57
